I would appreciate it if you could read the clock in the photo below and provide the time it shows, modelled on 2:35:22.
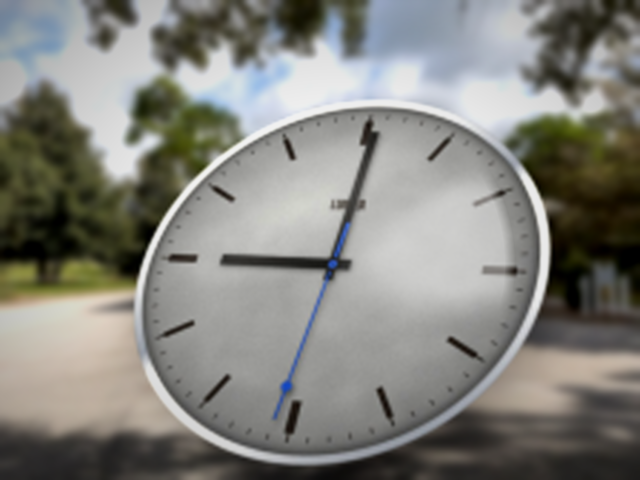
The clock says 9:00:31
